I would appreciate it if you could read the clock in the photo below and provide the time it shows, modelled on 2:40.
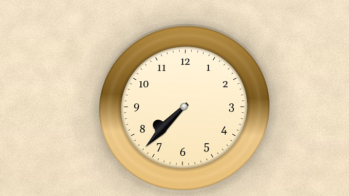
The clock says 7:37
